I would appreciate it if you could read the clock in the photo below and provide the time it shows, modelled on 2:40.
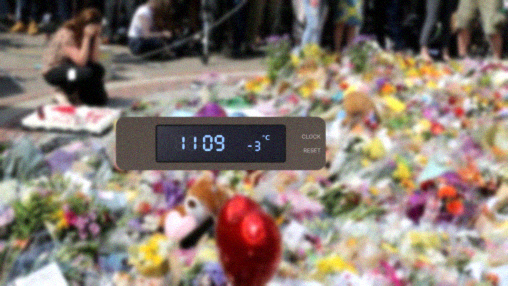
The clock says 11:09
